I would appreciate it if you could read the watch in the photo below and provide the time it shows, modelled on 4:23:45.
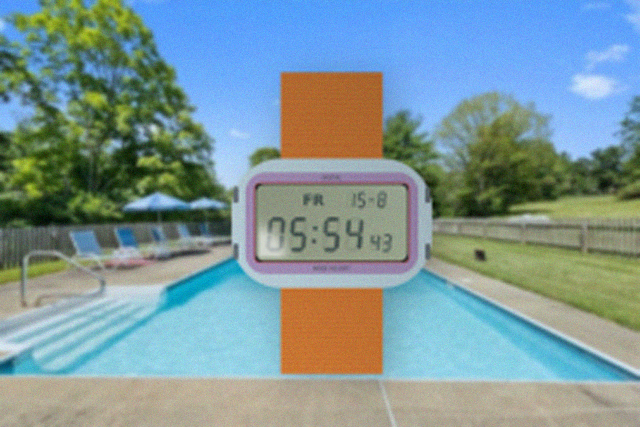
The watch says 5:54:43
